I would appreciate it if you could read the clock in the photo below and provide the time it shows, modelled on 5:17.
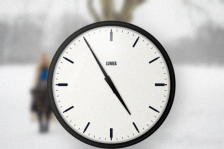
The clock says 4:55
